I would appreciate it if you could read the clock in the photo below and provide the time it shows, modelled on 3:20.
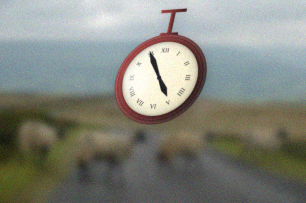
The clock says 4:55
